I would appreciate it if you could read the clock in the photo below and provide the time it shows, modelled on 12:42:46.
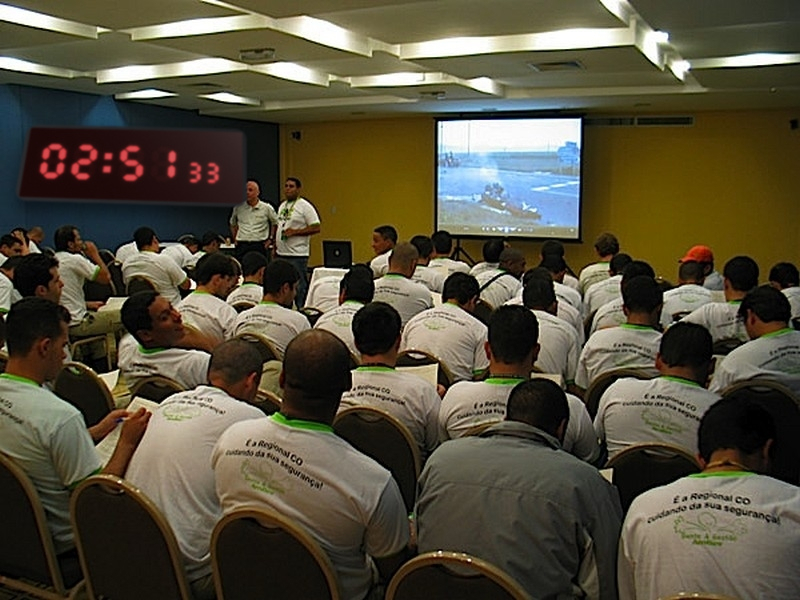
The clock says 2:51:33
